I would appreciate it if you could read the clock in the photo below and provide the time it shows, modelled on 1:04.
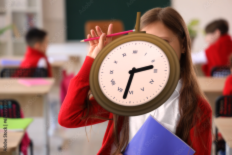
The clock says 2:32
